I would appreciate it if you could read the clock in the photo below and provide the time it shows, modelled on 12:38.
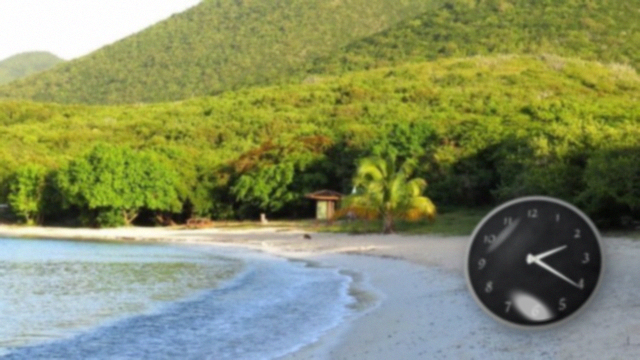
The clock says 2:21
